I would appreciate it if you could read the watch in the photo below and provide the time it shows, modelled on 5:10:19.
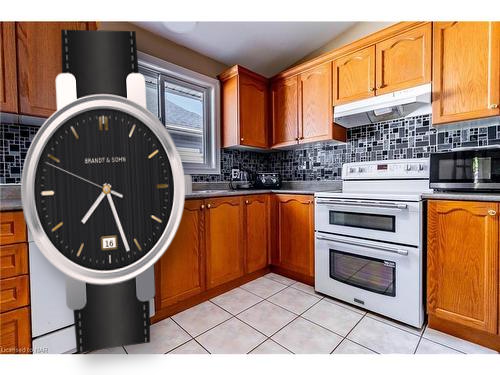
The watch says 7:26:49
